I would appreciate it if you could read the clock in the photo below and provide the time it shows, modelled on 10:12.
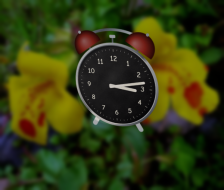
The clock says 3:13
